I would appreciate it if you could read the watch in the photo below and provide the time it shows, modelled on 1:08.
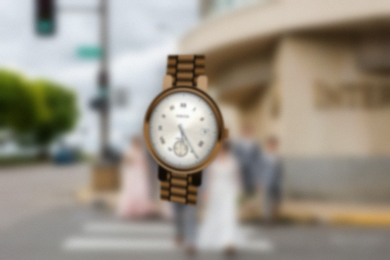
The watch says 5:24
